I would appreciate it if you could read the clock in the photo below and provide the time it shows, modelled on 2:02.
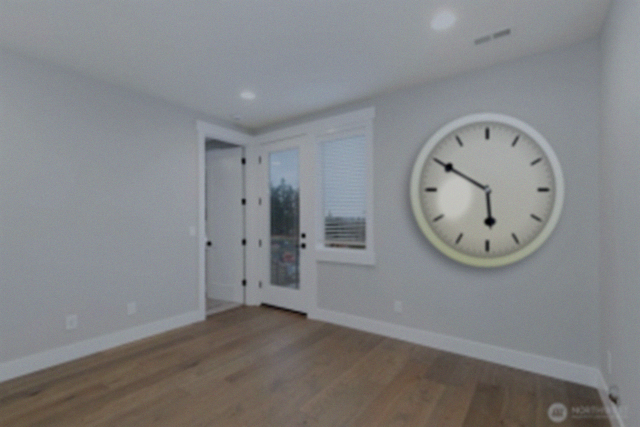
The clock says 5:50
